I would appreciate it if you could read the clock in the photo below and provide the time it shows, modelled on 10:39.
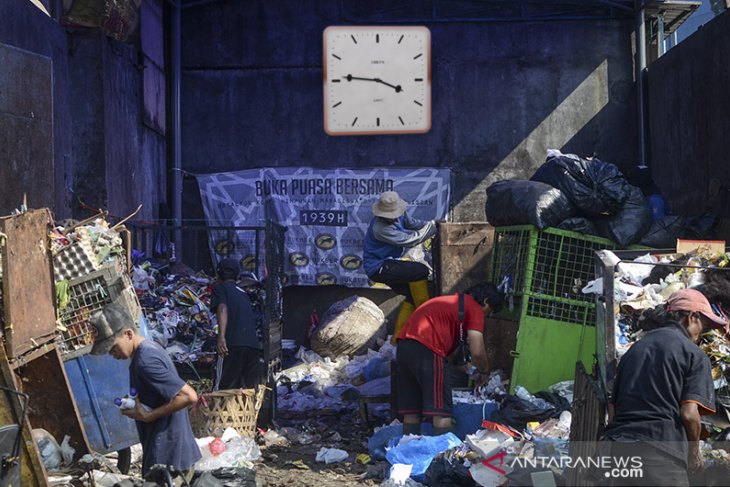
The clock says 3:46
